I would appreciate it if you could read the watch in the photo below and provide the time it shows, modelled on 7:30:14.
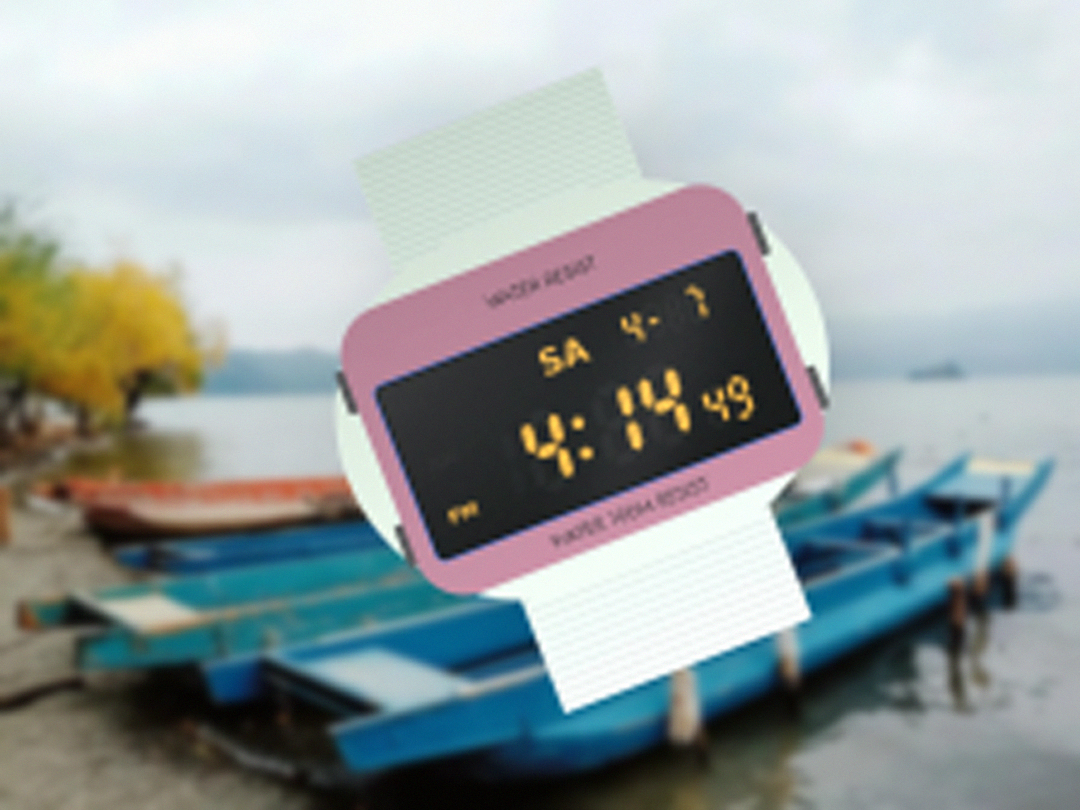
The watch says 4:14:49
